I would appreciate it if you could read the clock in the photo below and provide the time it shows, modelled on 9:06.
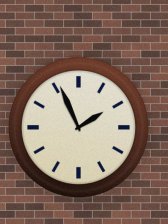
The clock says 1:56
